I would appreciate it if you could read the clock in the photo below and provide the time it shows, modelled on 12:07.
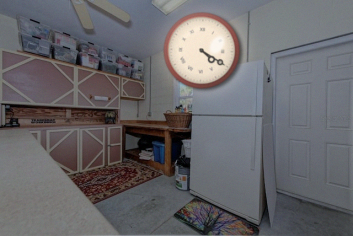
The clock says 4:20
